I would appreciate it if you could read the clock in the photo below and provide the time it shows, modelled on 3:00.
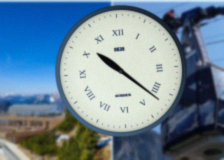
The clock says 10:22
